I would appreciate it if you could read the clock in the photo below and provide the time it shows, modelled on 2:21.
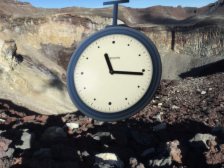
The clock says 11:16
